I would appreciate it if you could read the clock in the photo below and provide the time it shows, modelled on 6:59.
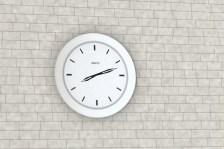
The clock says 8:12
